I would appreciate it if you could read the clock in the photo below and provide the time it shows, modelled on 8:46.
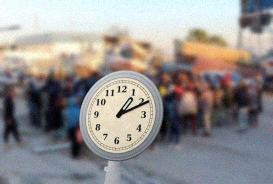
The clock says 1:11
